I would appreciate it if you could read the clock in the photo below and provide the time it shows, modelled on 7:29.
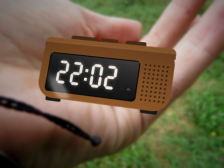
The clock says 22:02
